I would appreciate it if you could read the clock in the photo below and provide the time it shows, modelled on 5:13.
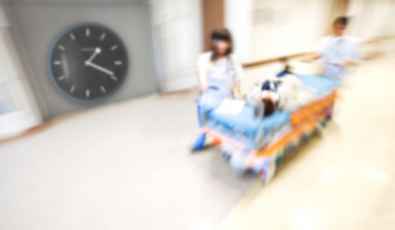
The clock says 1:19
